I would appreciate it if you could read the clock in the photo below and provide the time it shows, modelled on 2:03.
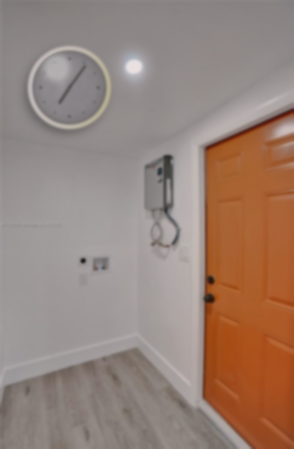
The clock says 7:06
